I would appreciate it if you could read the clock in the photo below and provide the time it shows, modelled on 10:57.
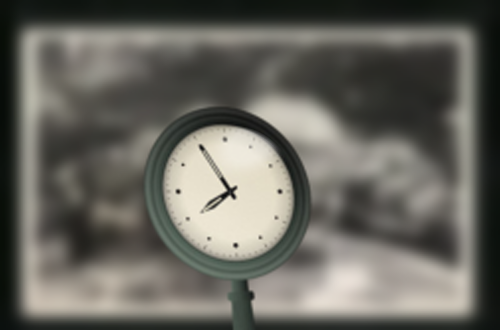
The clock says 7:55
